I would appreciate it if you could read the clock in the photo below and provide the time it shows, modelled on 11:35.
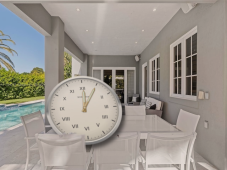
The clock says 12:05
